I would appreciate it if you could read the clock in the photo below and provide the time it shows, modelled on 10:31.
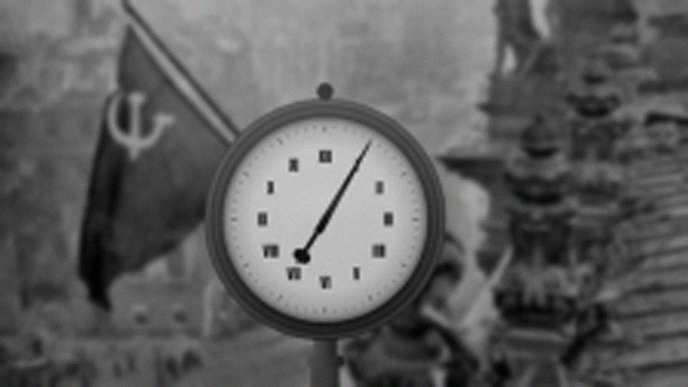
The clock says 7:05
